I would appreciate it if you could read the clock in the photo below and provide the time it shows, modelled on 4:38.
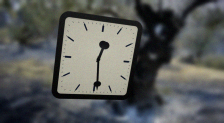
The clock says 12:29
